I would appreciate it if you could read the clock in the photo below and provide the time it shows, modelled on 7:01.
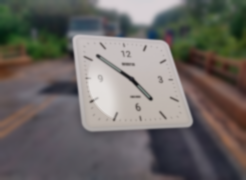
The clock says 4:52
